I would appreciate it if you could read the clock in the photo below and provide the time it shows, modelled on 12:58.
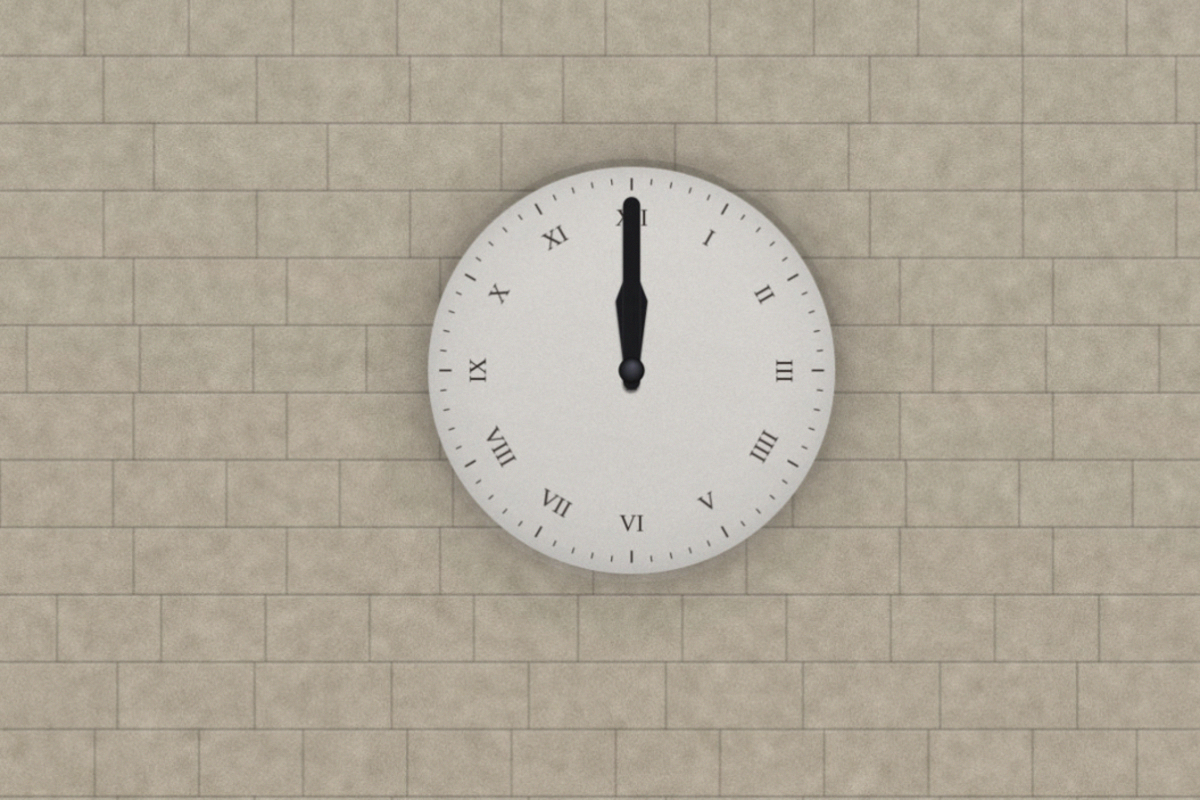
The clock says 12:00
